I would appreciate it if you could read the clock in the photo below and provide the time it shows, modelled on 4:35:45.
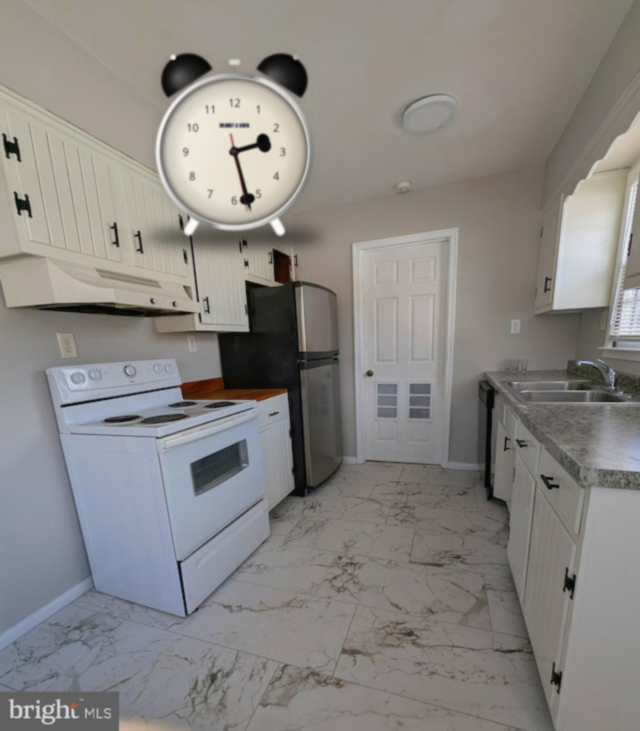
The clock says 2:27:28
